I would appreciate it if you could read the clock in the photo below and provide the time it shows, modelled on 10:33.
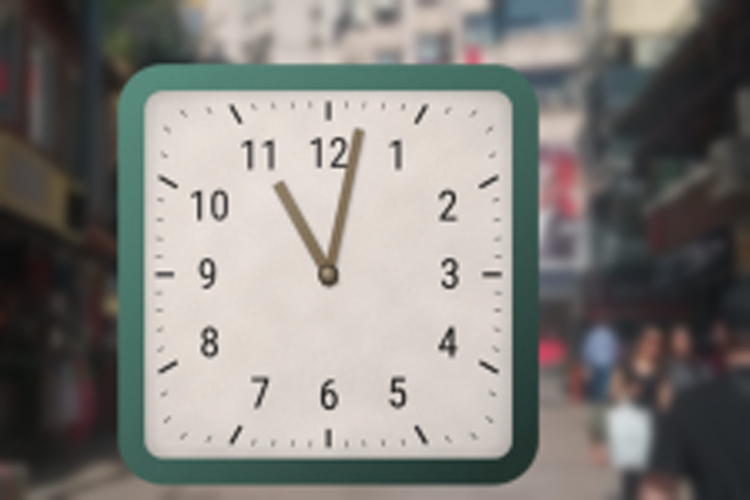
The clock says 11:02
